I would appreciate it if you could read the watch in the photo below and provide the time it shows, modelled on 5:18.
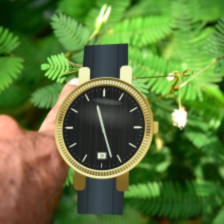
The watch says 11:27
